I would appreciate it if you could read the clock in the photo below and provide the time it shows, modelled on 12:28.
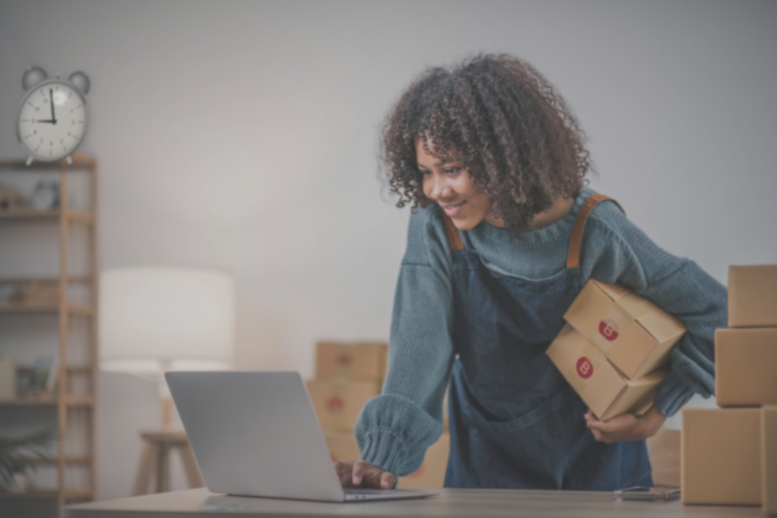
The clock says 8:58
